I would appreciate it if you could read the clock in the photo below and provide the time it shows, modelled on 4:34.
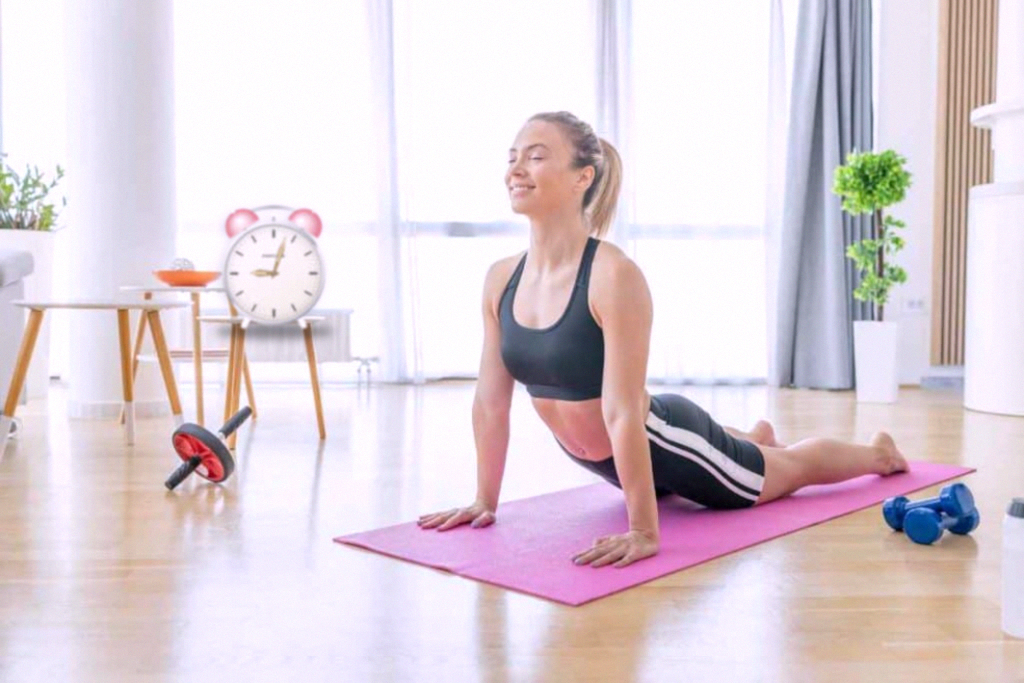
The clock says 9:03
